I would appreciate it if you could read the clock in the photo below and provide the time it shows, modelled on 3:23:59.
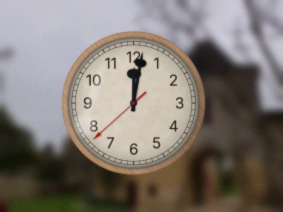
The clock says 12:01:38
